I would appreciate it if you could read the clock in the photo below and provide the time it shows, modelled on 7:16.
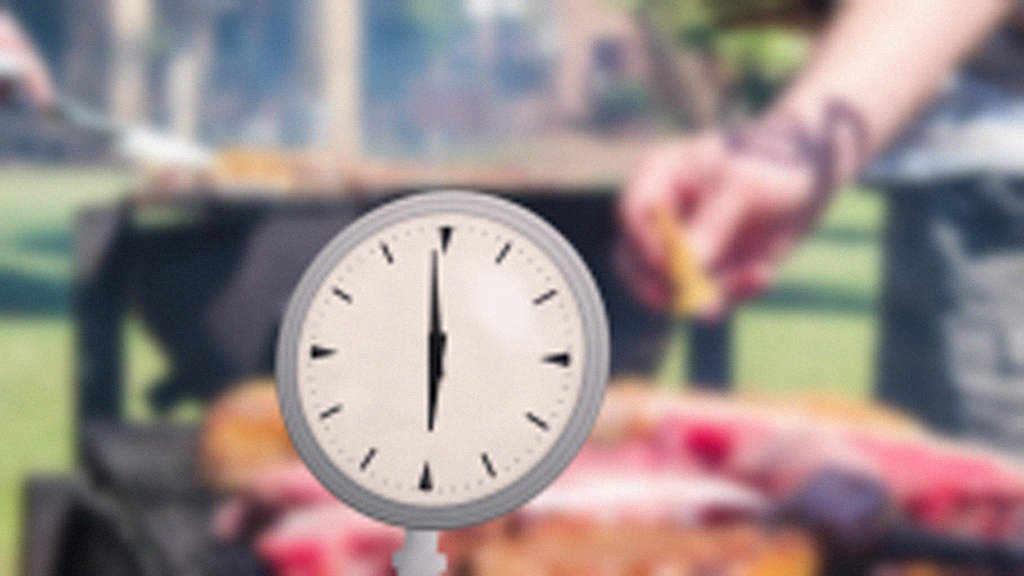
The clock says 5:59
